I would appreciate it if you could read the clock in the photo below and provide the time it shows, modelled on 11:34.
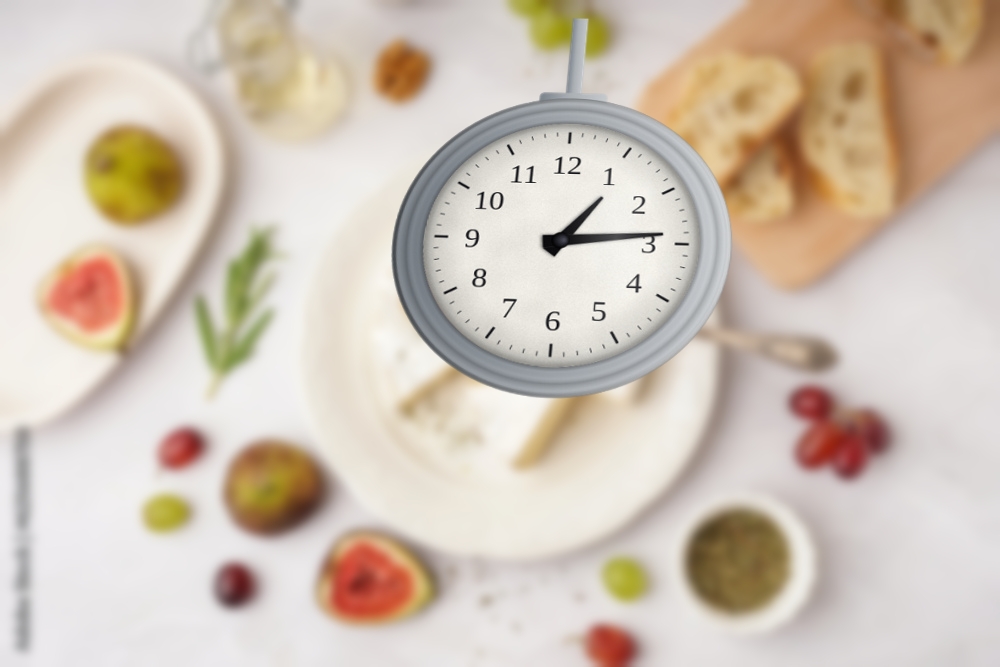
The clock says 1:14
